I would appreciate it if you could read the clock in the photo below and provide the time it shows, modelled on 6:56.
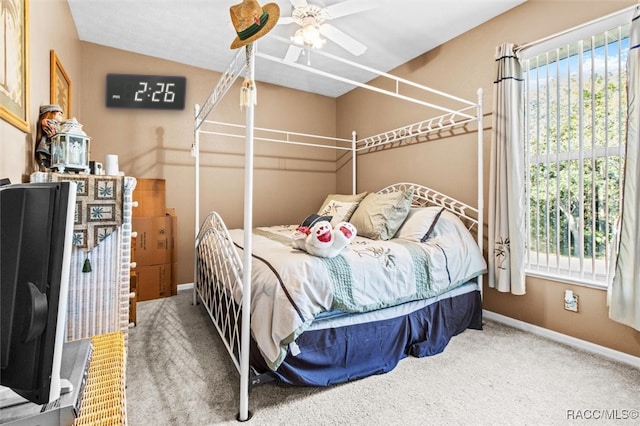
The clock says 2:26
